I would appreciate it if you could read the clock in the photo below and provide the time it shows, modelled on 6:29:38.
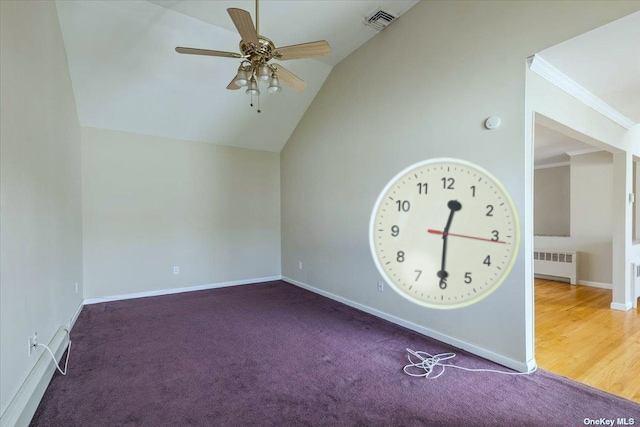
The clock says 12:30:16
